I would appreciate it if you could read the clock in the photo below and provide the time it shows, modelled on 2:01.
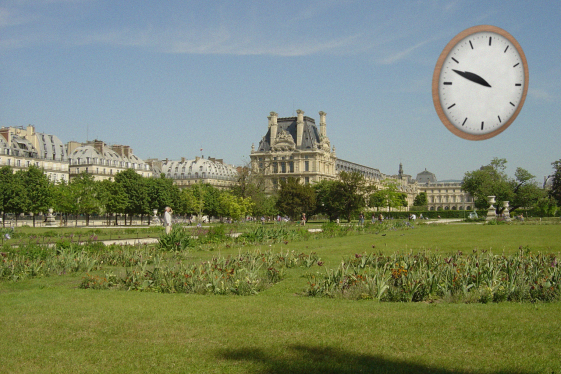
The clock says 9:48
